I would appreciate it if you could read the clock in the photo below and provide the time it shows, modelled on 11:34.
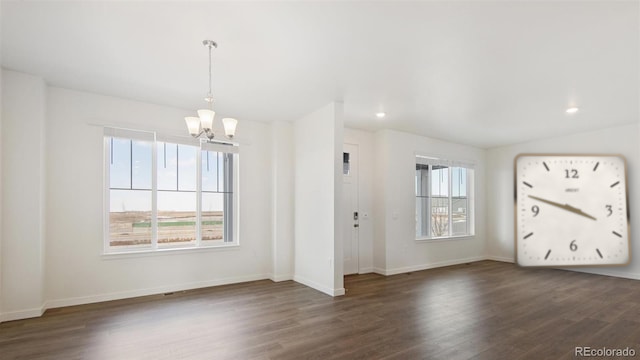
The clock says 3:48
